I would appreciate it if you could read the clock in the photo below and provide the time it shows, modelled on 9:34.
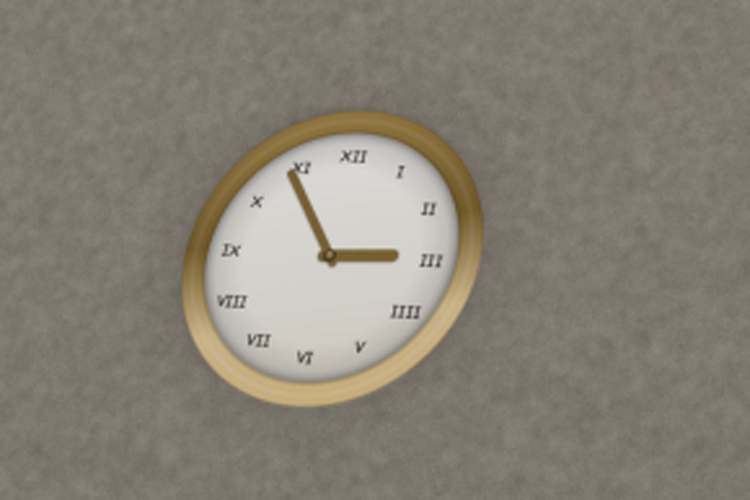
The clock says 2:54
